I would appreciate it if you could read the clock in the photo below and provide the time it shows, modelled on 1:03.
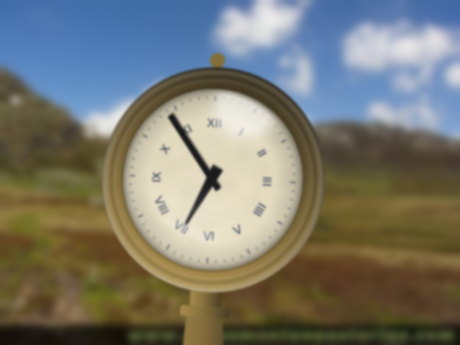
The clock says 6:54
